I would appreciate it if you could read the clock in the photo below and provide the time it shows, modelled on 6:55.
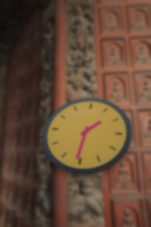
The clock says 1:31
